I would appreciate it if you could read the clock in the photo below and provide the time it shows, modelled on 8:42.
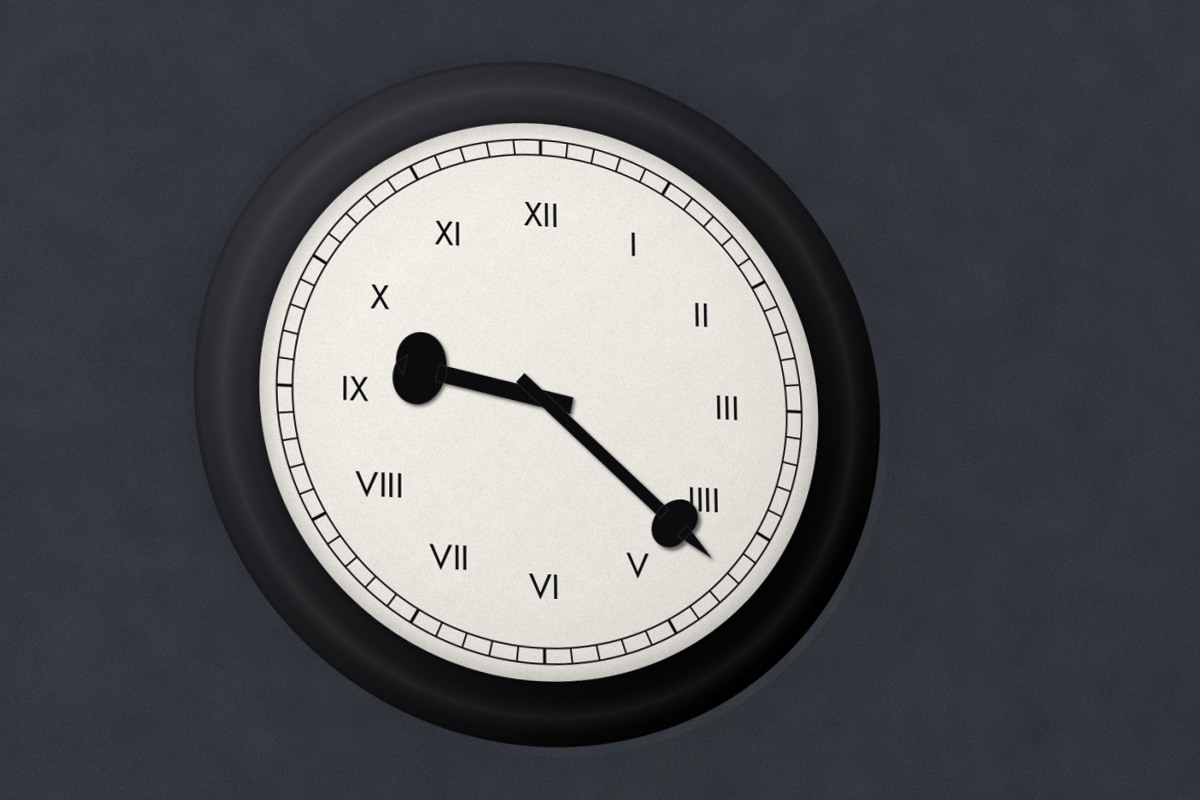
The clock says 9:22
